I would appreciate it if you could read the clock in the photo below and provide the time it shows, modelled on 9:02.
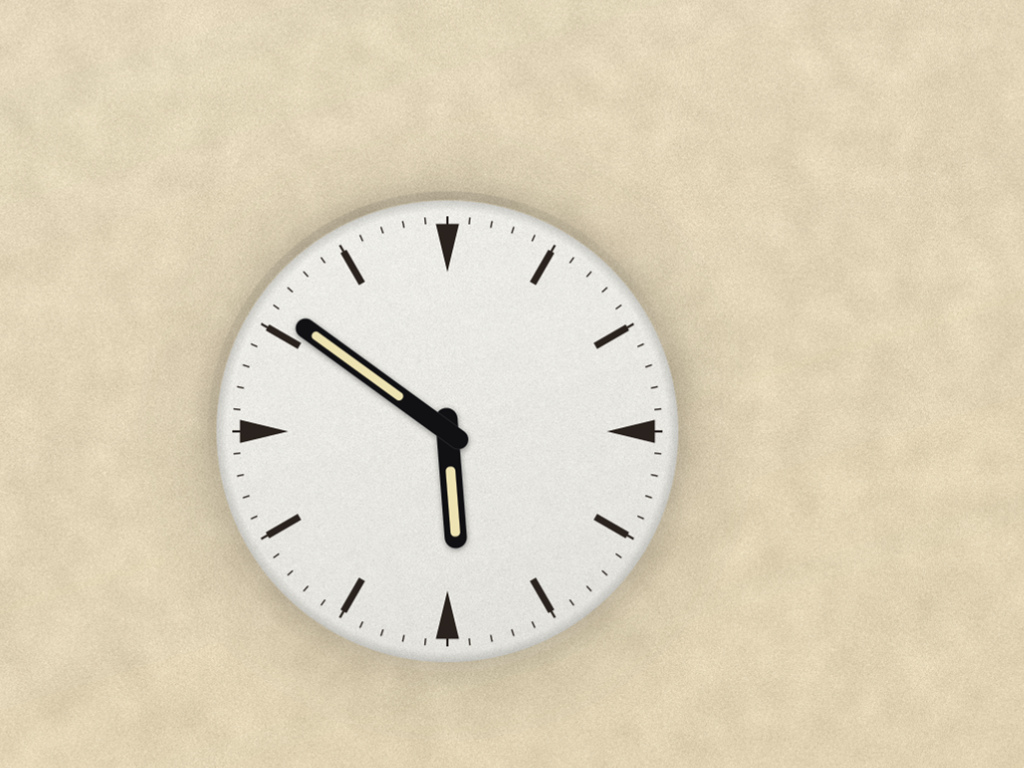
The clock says 5:51
